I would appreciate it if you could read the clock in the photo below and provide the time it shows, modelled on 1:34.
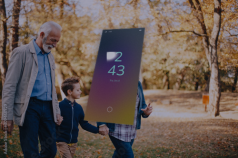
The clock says 2:43
